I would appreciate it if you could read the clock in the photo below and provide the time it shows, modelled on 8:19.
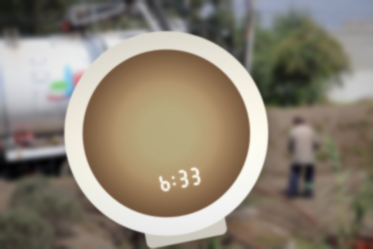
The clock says 6:33
